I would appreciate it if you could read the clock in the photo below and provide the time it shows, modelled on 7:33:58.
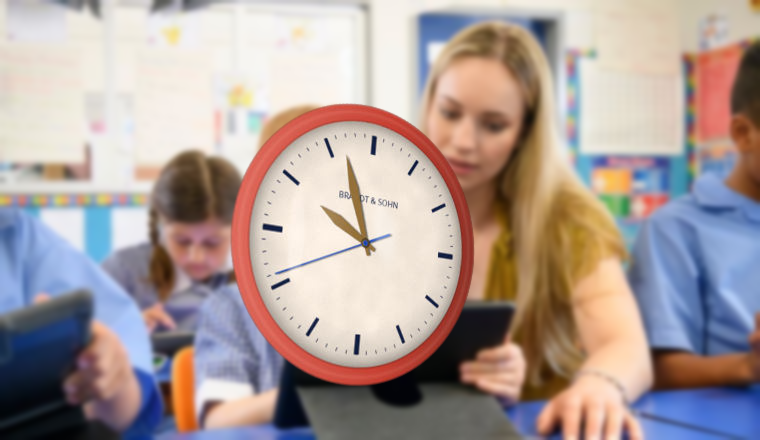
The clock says 9:56:41
